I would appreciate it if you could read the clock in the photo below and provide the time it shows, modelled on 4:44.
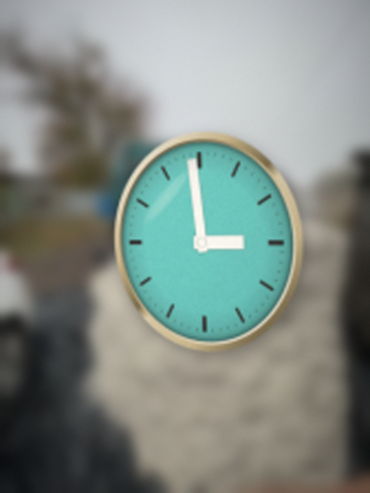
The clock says 2:59
